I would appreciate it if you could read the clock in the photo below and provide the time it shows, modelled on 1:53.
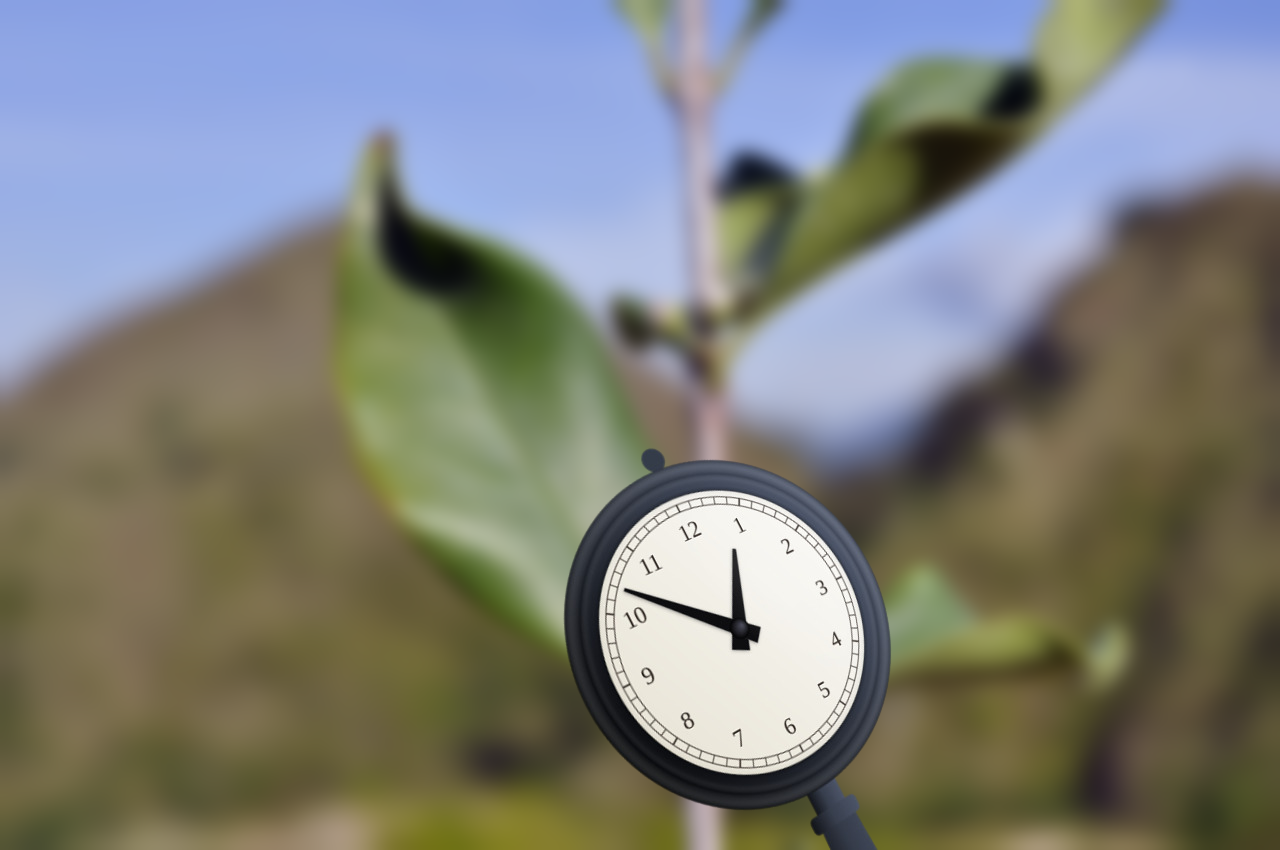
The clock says 12:52
